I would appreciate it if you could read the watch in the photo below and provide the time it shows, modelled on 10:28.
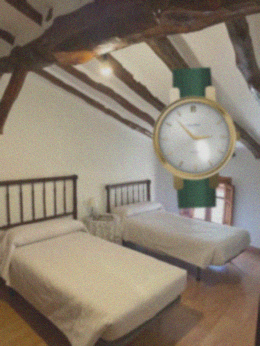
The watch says 2:53
